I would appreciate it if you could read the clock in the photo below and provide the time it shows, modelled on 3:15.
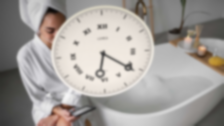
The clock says 6:21
